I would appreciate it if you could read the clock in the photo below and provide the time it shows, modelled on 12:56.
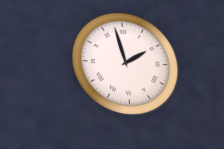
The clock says 1:58
